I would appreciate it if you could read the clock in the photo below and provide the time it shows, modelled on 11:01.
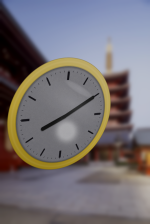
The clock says 8:10
